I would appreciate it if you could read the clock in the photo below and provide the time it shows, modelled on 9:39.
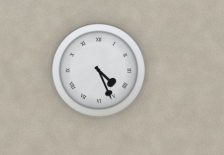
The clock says 4:26
